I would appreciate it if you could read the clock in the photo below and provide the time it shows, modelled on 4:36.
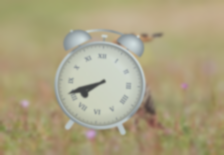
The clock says 7:41
